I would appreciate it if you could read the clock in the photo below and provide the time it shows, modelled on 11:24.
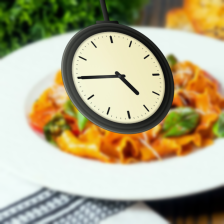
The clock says 4:45
